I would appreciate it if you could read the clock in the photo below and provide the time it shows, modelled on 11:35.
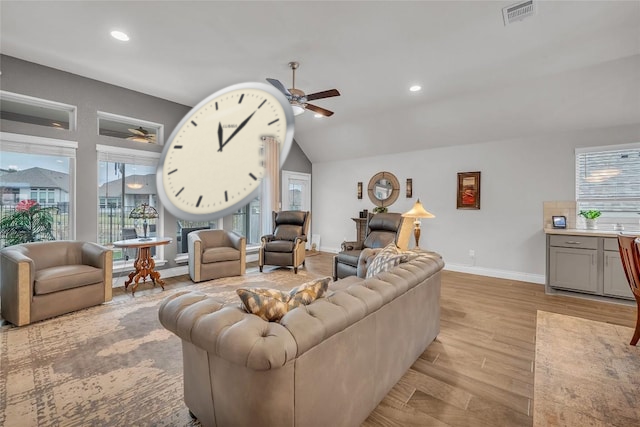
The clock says 11:05
